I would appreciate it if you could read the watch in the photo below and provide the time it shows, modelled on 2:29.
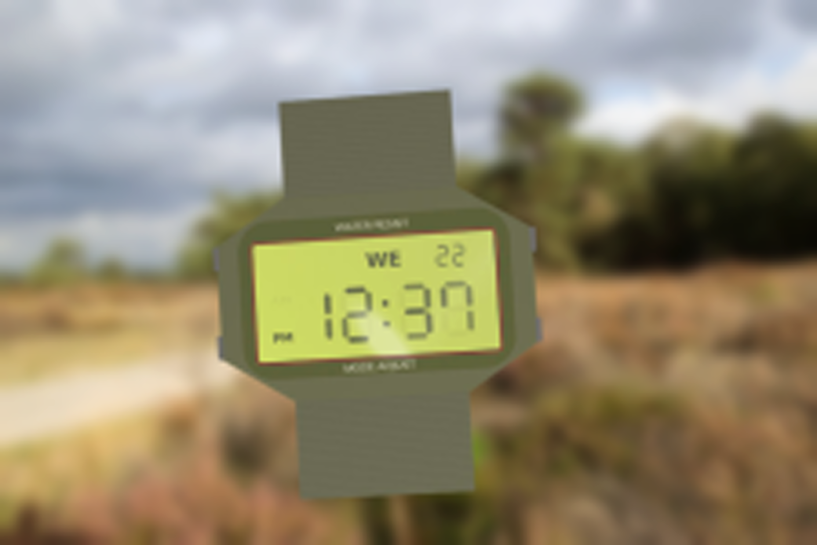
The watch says 12:37
